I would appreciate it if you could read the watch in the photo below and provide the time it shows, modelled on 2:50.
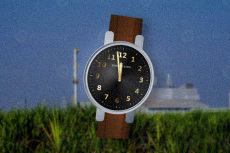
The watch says 11:58
